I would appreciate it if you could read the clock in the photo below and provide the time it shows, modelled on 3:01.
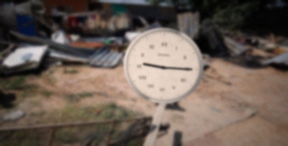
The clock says 9:15
